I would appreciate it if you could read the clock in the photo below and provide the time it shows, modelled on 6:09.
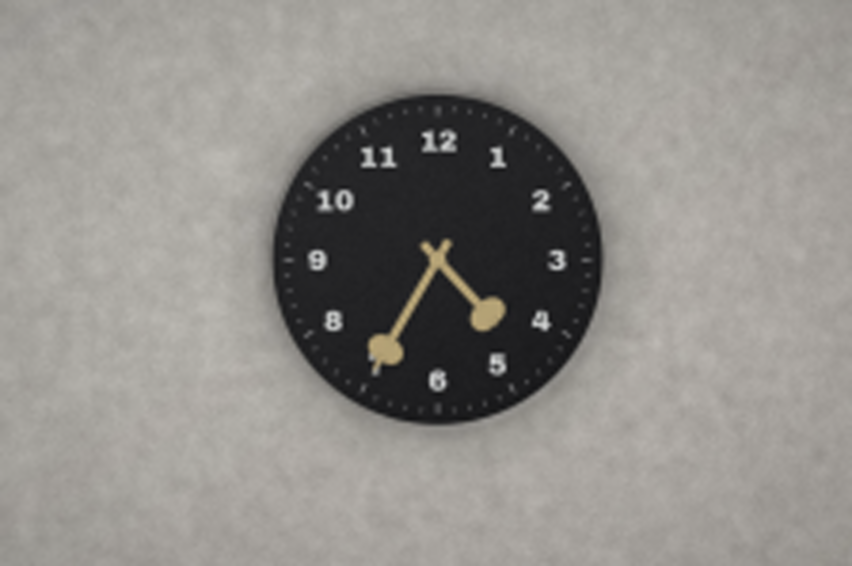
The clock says 4:35
